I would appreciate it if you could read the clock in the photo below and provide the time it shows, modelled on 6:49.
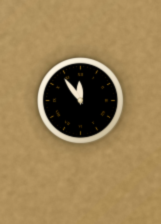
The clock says 11:54
